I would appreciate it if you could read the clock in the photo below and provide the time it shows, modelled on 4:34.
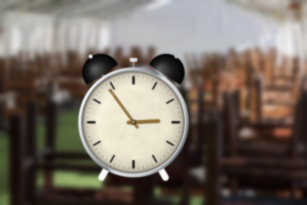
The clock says 2:54
